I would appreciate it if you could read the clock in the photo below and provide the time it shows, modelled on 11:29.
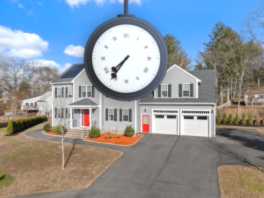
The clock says 7:36
